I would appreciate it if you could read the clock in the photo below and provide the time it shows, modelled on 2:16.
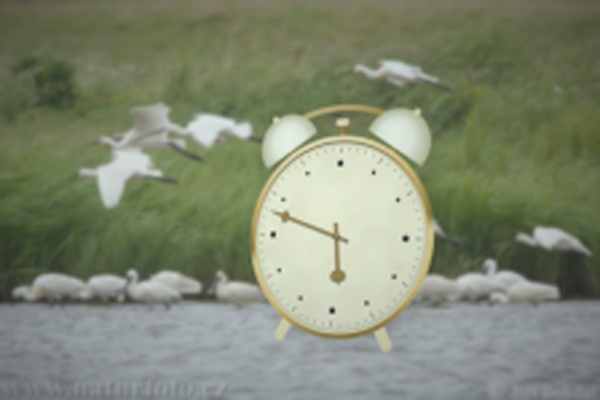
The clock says 5:48
